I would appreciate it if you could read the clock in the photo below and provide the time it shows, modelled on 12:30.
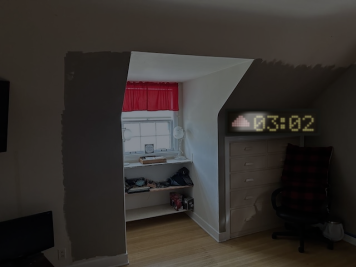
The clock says 3:02
